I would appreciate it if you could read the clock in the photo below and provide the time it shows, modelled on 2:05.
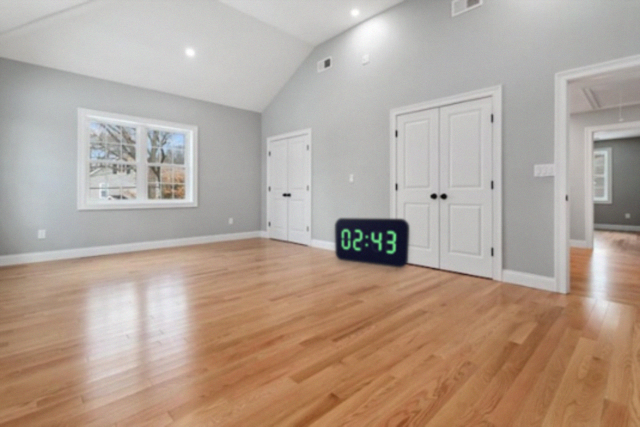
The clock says 2:43
